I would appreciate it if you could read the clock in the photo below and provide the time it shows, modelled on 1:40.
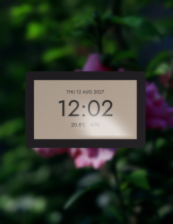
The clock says 12:02
